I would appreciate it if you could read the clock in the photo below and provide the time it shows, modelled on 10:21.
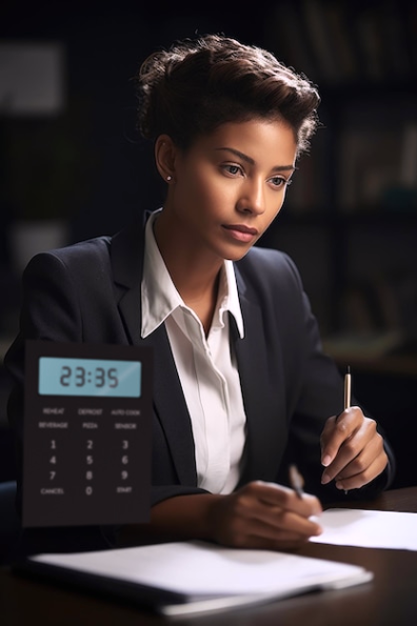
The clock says 23:35
